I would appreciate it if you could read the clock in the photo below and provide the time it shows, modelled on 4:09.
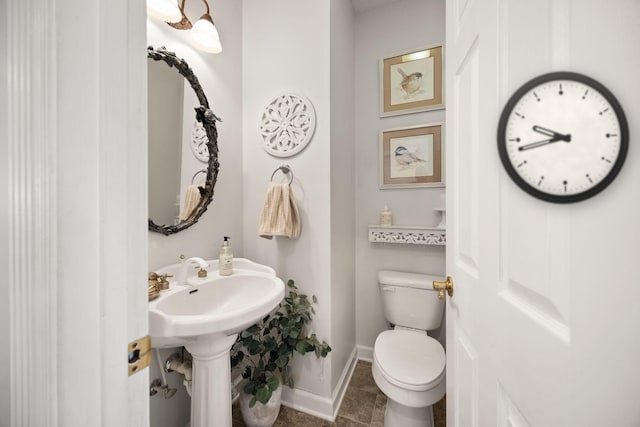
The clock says 9:43
